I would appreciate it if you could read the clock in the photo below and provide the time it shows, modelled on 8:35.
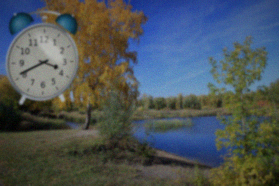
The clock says 3:41
